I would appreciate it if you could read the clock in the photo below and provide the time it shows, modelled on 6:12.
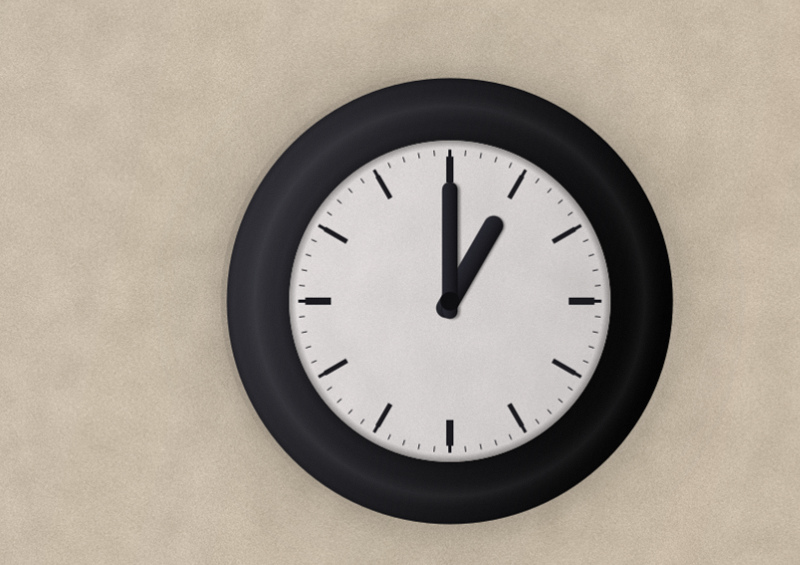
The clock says 1:00
